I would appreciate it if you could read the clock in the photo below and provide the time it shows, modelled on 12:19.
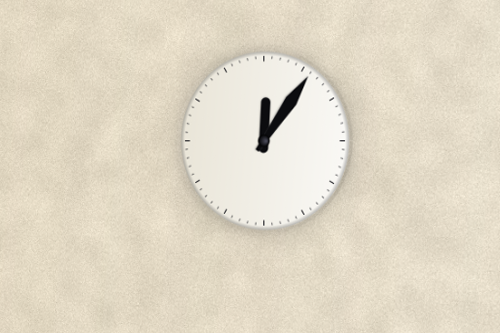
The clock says 12:06
